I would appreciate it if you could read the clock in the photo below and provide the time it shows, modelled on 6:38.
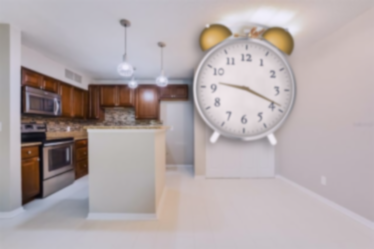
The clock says 9:19
